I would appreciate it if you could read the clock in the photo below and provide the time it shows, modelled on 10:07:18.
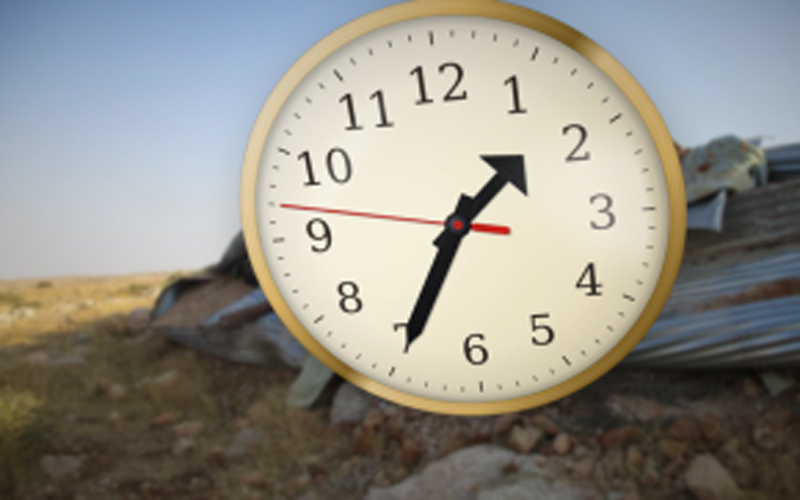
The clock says 1:34:47
